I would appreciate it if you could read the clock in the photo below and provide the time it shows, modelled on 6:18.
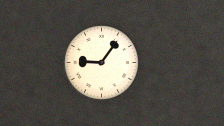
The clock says 9:06
